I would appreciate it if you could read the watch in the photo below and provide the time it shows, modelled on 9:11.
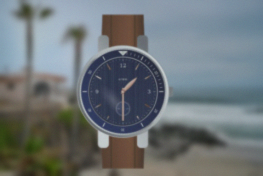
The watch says 1:30
